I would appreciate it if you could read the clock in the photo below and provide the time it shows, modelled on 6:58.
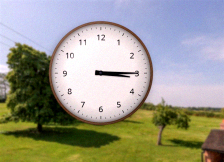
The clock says 3:15
